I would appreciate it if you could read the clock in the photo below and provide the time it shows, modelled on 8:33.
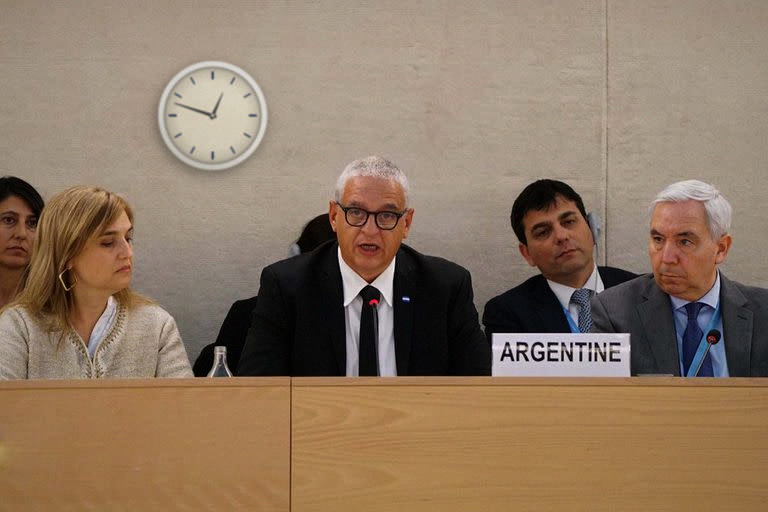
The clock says 12:48
